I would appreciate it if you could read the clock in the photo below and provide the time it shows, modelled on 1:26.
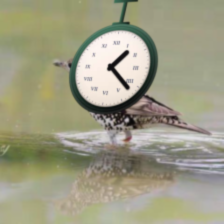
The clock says 1:22
